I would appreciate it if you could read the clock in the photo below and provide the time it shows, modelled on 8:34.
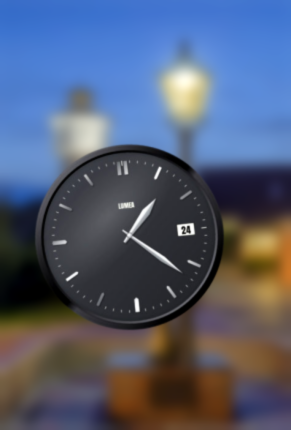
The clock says 1:22
